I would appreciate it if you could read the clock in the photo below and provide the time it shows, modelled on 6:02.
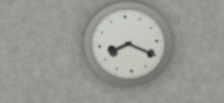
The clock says 8:20
